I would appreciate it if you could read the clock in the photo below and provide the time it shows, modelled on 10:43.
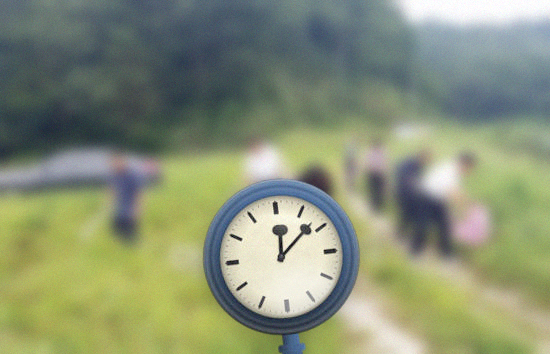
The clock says 12:08
